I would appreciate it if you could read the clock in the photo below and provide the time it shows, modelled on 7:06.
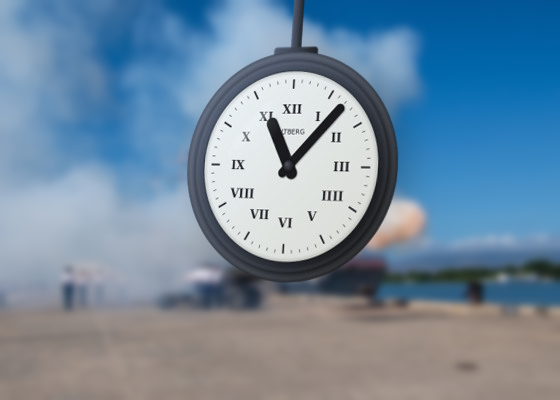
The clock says 11:07
